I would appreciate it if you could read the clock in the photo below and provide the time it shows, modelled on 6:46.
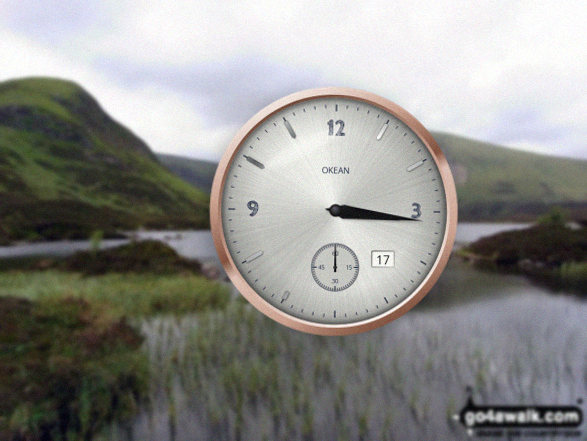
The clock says 3:16
